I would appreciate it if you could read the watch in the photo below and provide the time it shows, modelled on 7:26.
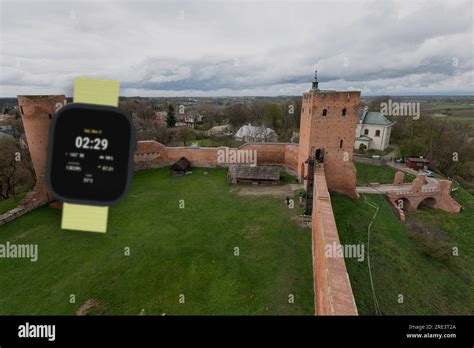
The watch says 2:29
